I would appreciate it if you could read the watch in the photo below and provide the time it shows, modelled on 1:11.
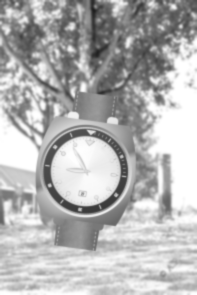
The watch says 8:54
